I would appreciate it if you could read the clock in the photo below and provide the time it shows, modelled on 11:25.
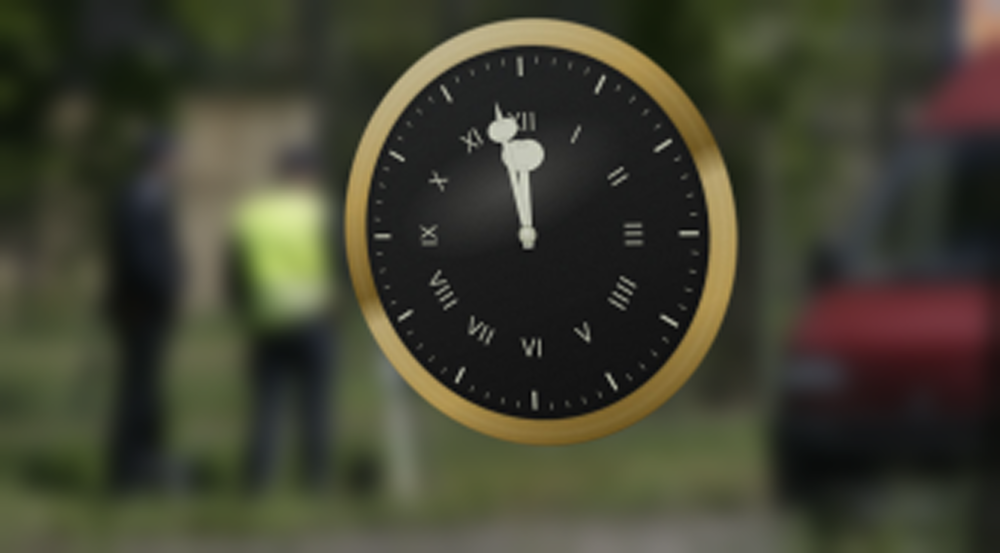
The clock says 11:58
